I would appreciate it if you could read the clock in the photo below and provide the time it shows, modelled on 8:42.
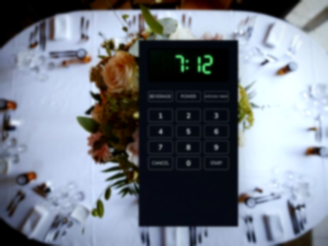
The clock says 7:12
